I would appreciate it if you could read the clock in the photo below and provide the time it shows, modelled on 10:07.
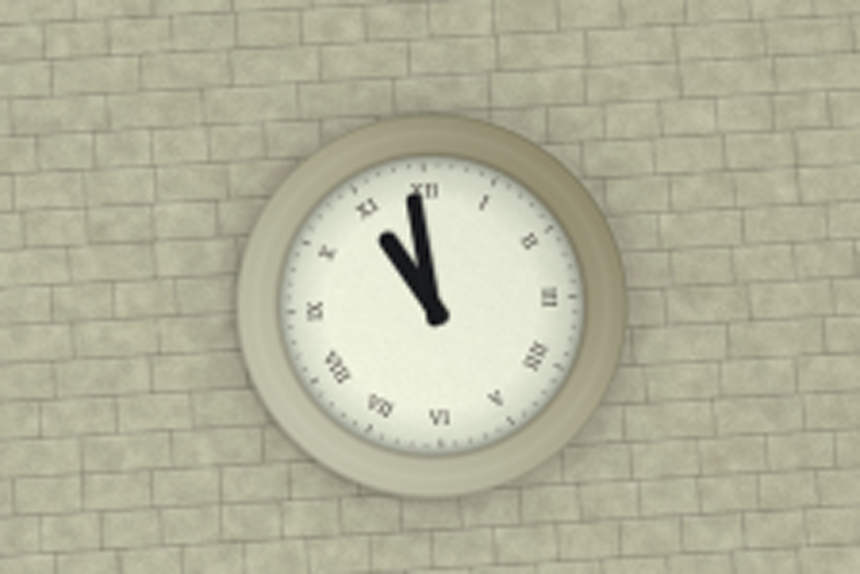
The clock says 10:59
